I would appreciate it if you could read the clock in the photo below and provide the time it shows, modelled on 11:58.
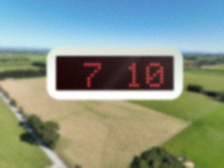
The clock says 7:10
